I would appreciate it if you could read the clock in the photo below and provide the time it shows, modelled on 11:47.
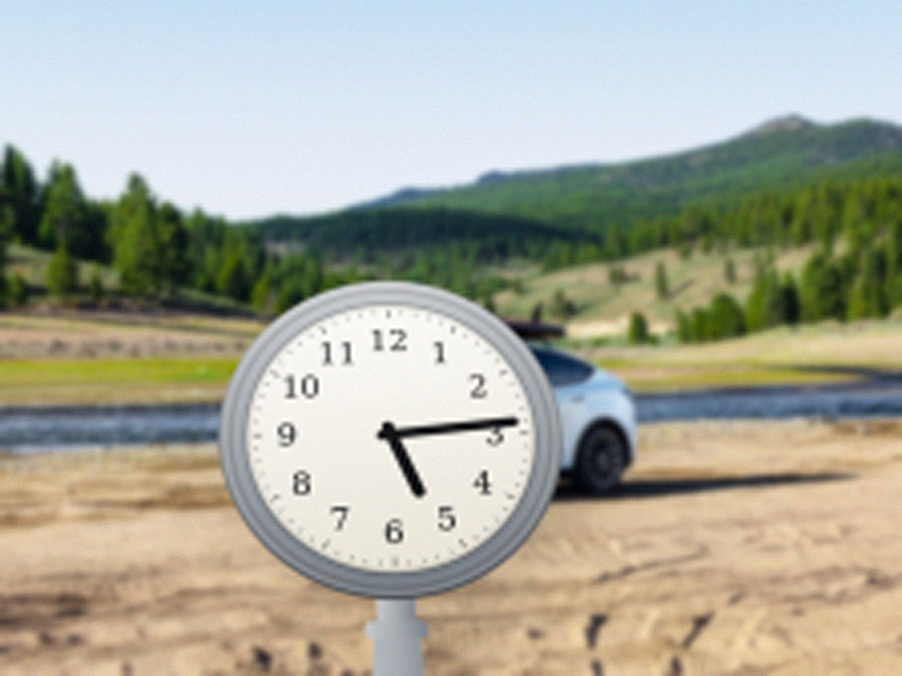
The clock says 5:14
